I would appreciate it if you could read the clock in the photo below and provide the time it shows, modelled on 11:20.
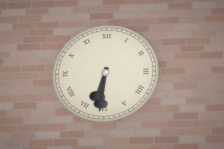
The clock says 6:31
